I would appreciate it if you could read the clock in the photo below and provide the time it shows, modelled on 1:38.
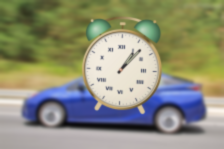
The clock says 1:07
